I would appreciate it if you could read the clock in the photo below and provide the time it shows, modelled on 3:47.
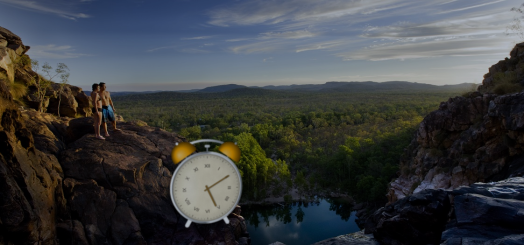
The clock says 5:10
